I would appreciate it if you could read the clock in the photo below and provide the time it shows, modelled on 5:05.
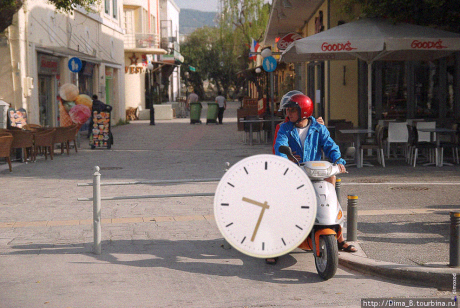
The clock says 9:33
